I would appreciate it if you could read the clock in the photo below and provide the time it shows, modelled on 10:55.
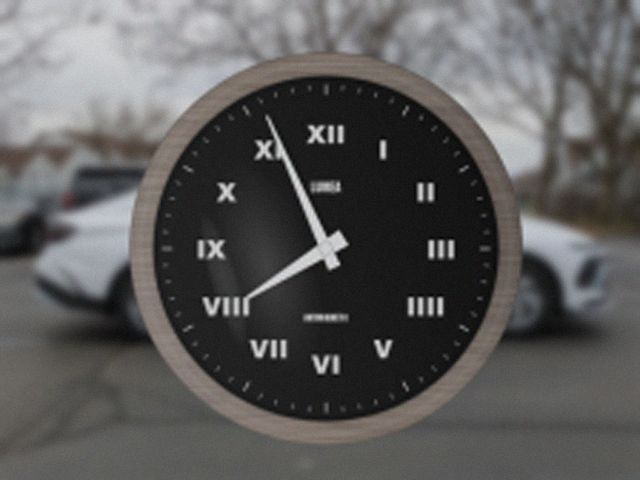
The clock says 7:56
